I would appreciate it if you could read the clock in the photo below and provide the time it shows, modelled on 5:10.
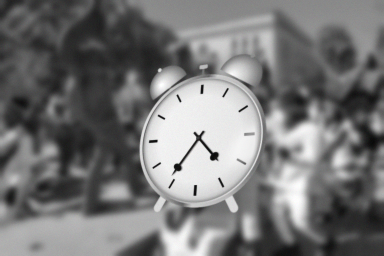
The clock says 4:36
